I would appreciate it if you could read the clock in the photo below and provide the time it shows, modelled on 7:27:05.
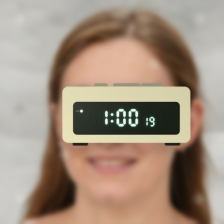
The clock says 1:00:19
